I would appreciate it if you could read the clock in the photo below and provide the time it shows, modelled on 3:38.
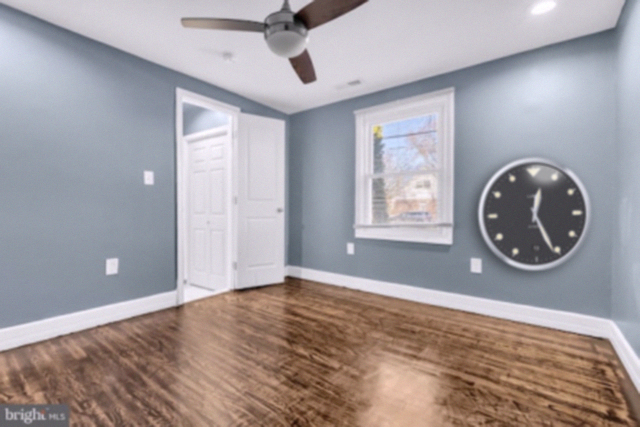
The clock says 12:26
